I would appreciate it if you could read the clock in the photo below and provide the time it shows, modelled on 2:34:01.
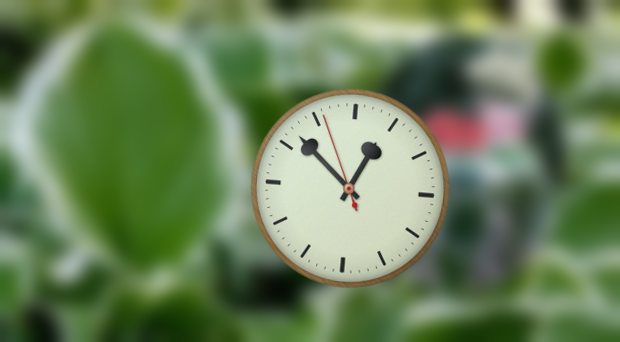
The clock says 12:51:56
